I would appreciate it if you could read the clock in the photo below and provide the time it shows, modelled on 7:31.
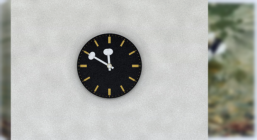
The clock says 11:50
